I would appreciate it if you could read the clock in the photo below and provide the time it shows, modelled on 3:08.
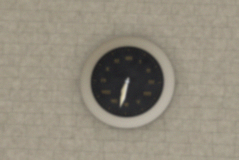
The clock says 6:32
